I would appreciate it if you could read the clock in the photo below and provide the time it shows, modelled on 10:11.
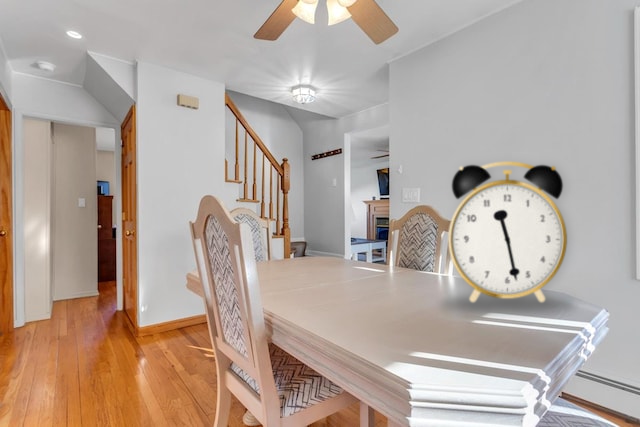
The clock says 11:28
